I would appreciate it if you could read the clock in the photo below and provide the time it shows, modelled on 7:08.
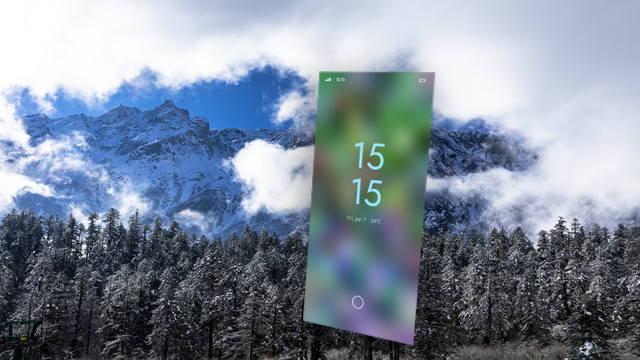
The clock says 15:15
